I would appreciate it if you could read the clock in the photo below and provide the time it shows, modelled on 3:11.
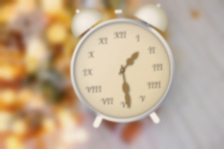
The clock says 1:29
